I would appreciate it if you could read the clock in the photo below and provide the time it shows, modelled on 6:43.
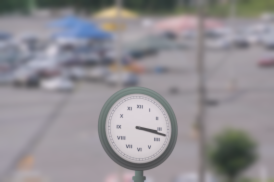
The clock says 3:17
